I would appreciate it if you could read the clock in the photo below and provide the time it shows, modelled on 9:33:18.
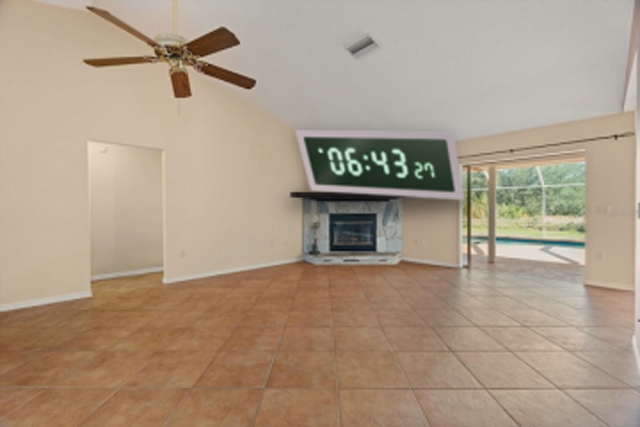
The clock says 6:43:27
